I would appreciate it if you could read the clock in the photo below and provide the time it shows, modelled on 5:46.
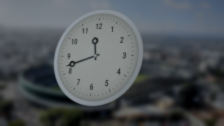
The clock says 11:42
